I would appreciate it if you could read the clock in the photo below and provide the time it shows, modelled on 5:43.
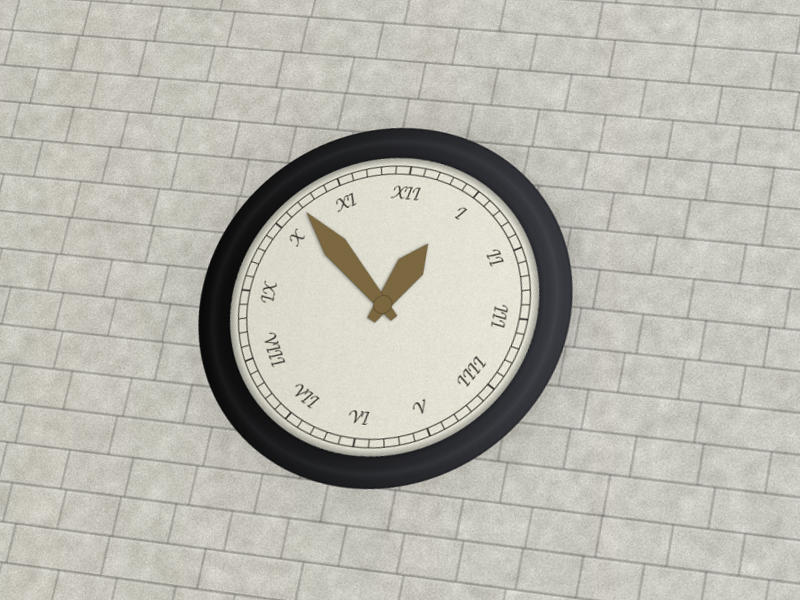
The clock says 12:52
